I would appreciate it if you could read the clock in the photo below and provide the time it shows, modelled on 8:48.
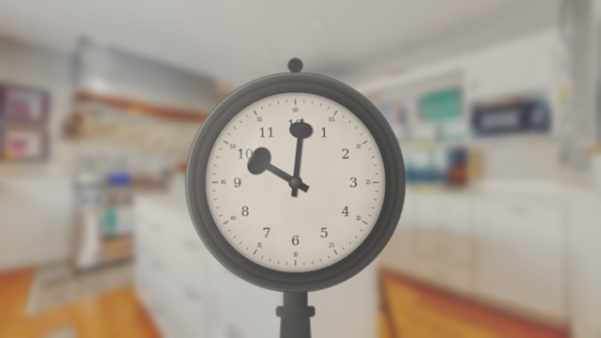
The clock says 10:01
